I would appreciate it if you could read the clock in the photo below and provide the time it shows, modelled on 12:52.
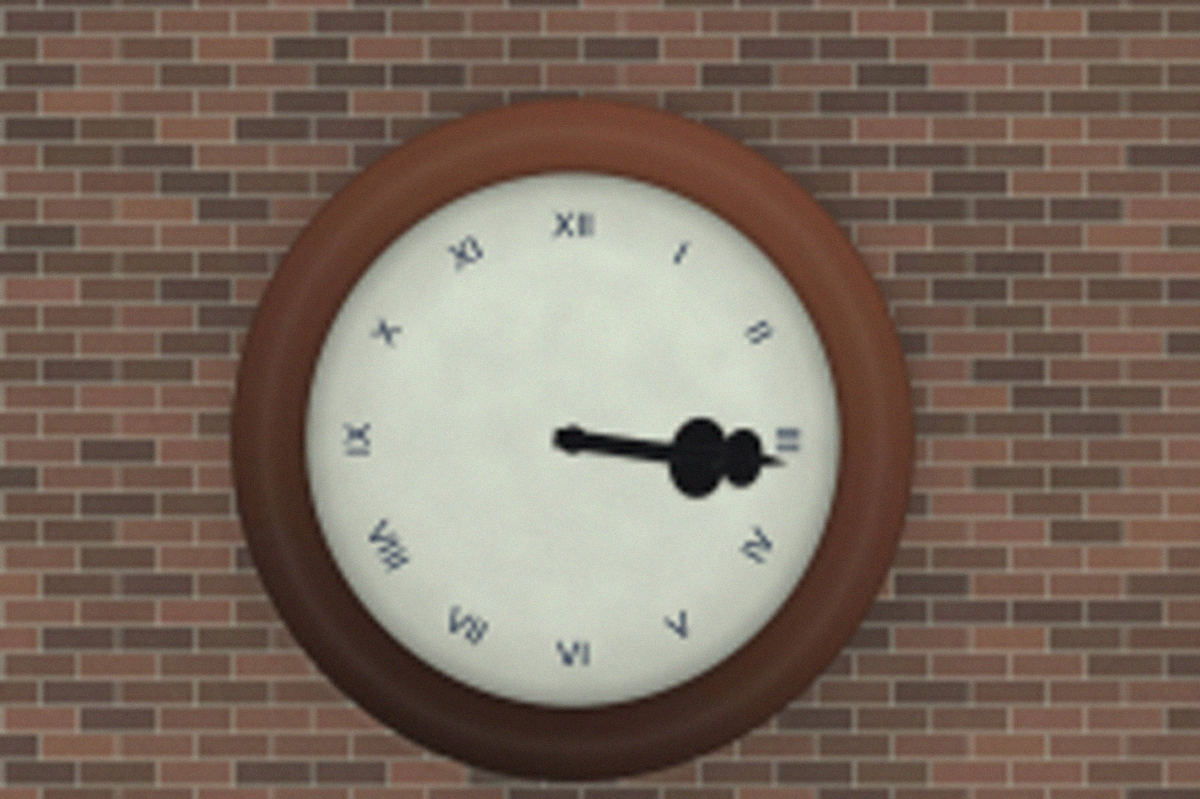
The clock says 3:16
